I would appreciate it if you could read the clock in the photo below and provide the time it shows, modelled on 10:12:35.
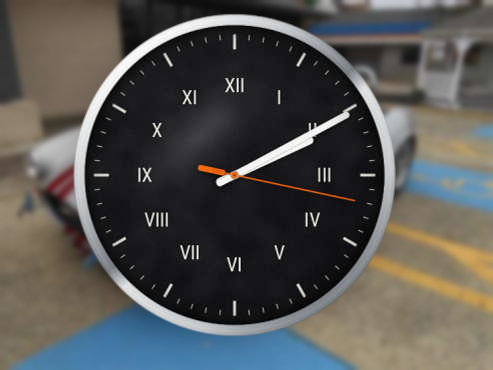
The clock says 2:10:17
